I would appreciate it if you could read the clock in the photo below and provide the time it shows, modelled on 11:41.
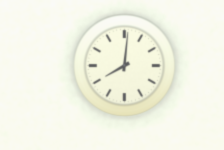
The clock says 8:01
